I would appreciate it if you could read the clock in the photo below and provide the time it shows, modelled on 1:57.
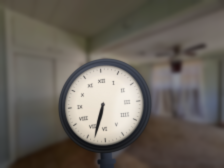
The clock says 6:33
